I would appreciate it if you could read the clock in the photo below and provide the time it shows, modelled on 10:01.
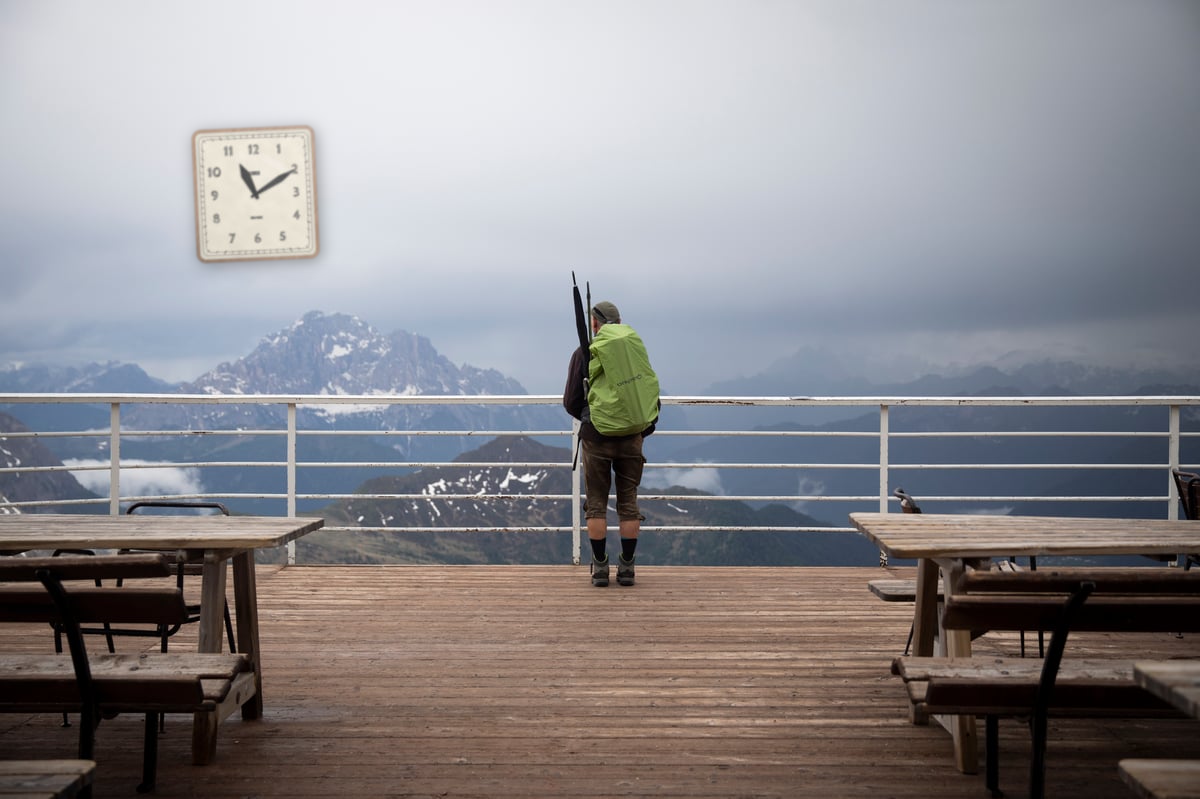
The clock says 11:10
